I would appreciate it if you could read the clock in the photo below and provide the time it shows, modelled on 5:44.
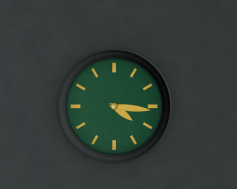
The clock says 4:16
